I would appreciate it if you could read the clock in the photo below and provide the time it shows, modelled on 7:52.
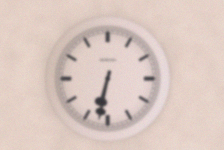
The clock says 6:32
